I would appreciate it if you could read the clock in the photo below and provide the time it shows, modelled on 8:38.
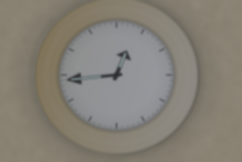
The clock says 12:44
